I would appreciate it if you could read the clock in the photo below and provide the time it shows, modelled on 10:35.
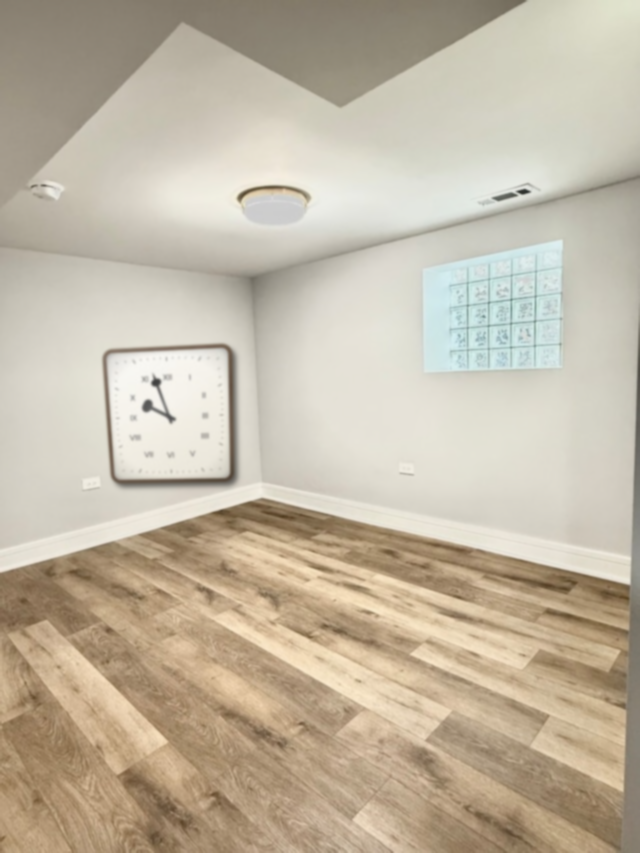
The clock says 9:57
